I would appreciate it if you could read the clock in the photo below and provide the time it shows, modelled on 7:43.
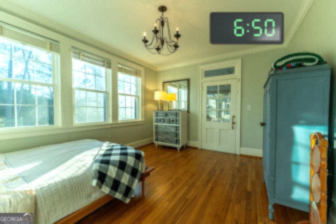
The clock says 6:50
